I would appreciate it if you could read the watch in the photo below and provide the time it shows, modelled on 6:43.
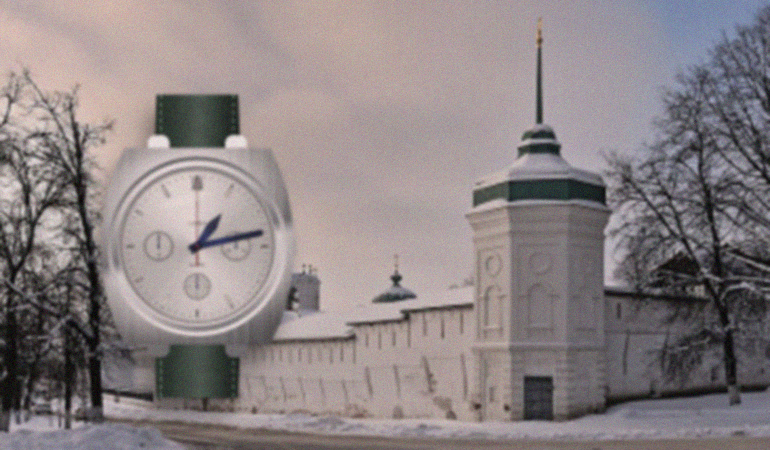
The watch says 1:13
